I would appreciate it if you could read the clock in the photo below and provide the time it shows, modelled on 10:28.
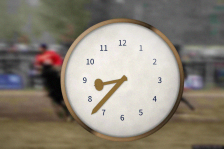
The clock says 8:37
